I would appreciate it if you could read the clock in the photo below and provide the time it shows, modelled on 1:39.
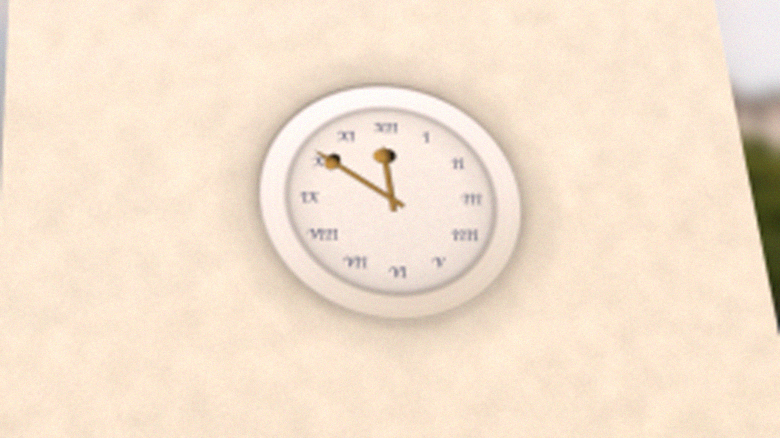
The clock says 11:51
